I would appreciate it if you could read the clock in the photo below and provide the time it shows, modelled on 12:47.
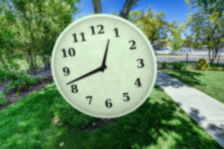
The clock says 12:42
